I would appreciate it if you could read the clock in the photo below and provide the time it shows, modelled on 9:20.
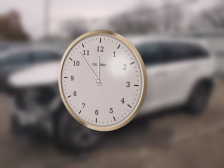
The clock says 11:53
